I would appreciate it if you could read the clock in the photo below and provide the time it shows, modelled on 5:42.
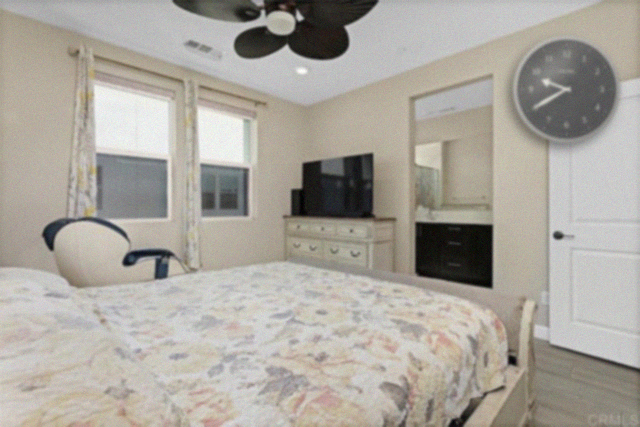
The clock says 9:40
